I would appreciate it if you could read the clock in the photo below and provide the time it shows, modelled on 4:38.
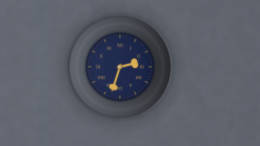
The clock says 2:33
